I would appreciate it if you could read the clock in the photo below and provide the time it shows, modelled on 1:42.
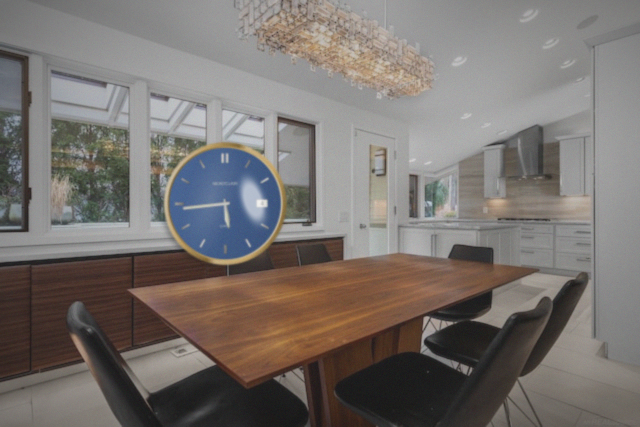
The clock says 5:44
